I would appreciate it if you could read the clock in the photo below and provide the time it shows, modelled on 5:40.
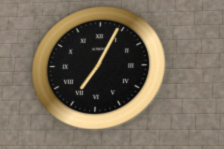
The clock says 7:04
